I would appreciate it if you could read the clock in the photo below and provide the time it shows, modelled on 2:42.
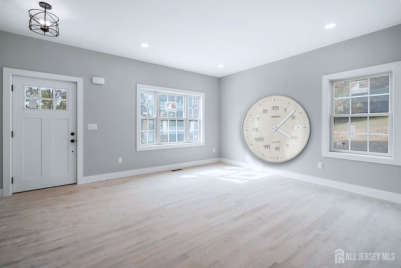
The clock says 4:08
